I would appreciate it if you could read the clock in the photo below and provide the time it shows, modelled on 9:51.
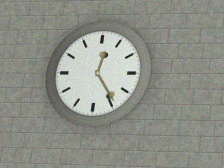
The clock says 12:24
